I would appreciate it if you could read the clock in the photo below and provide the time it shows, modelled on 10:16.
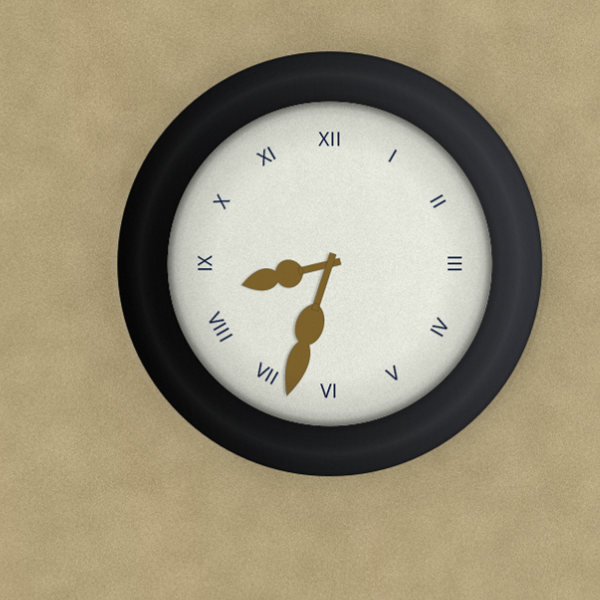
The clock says 8:33
